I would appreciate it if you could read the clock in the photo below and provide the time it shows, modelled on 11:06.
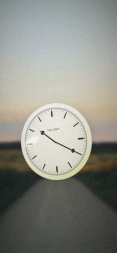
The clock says 10:20
